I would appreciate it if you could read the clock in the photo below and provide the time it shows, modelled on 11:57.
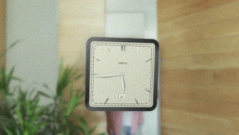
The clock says 5:44
